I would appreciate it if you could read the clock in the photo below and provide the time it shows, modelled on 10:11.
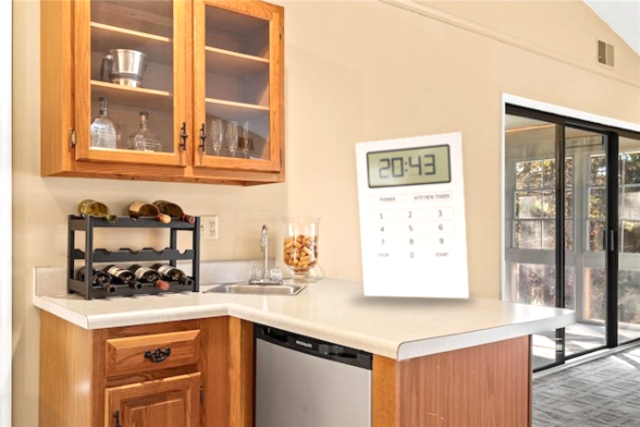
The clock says 20:43
